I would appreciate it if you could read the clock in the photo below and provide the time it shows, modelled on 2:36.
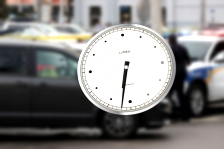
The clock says 6:32
